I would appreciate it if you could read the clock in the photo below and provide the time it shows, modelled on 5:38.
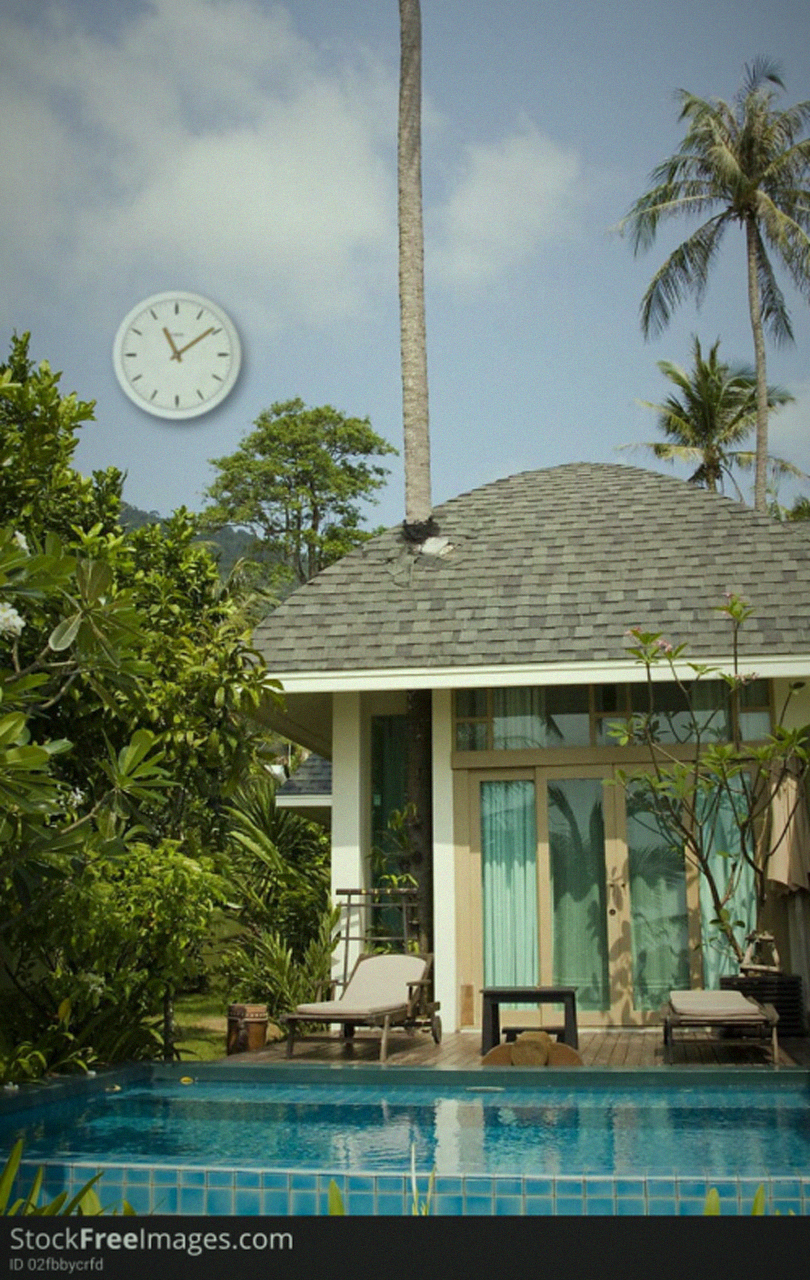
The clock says 11:09
